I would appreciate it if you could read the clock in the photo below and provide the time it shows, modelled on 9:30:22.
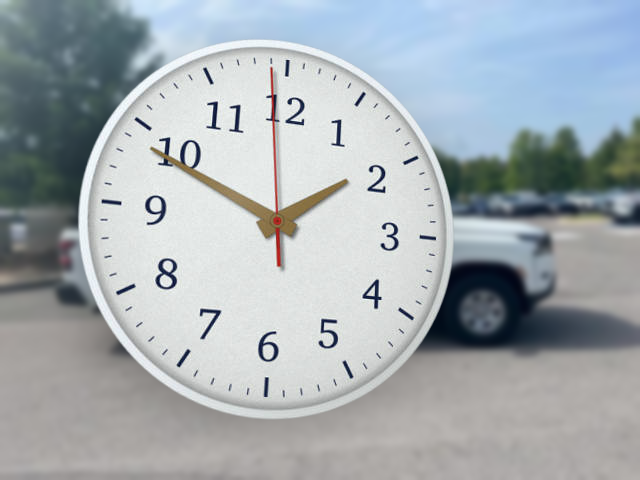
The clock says 1:48:59
